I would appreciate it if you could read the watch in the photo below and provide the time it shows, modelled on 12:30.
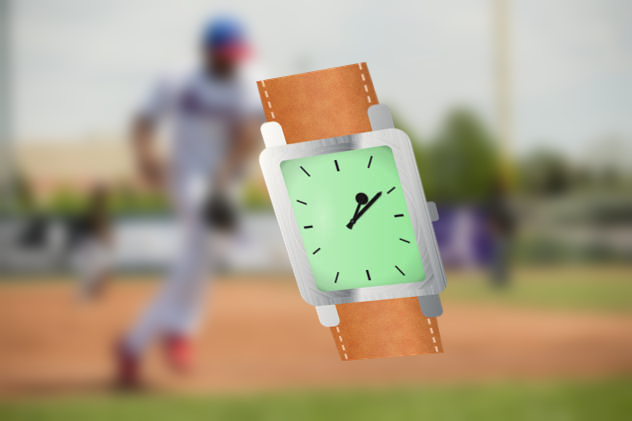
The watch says 1:09
